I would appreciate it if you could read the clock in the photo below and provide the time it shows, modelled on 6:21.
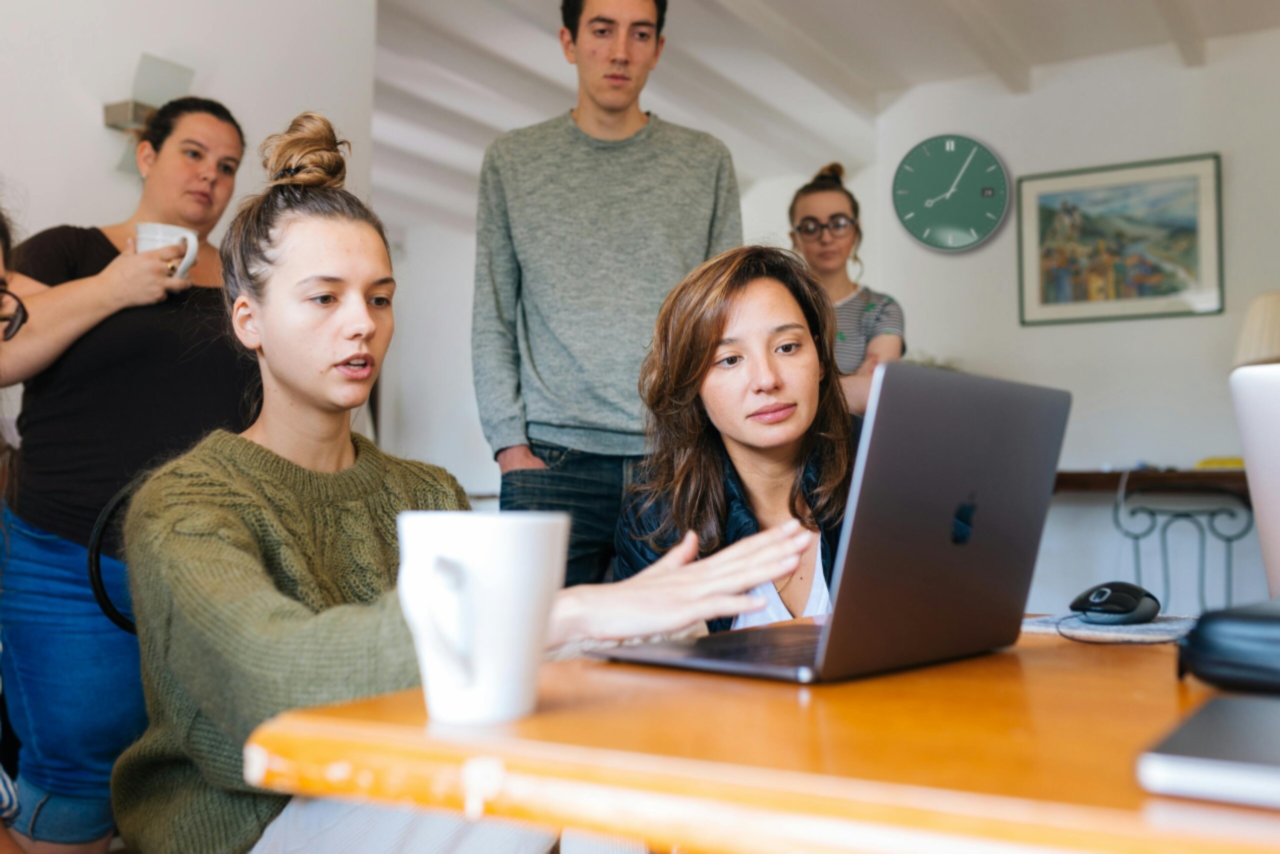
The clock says 8:05
